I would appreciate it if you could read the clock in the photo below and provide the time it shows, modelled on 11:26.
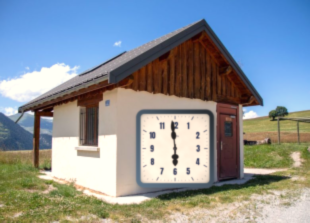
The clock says 5:59
